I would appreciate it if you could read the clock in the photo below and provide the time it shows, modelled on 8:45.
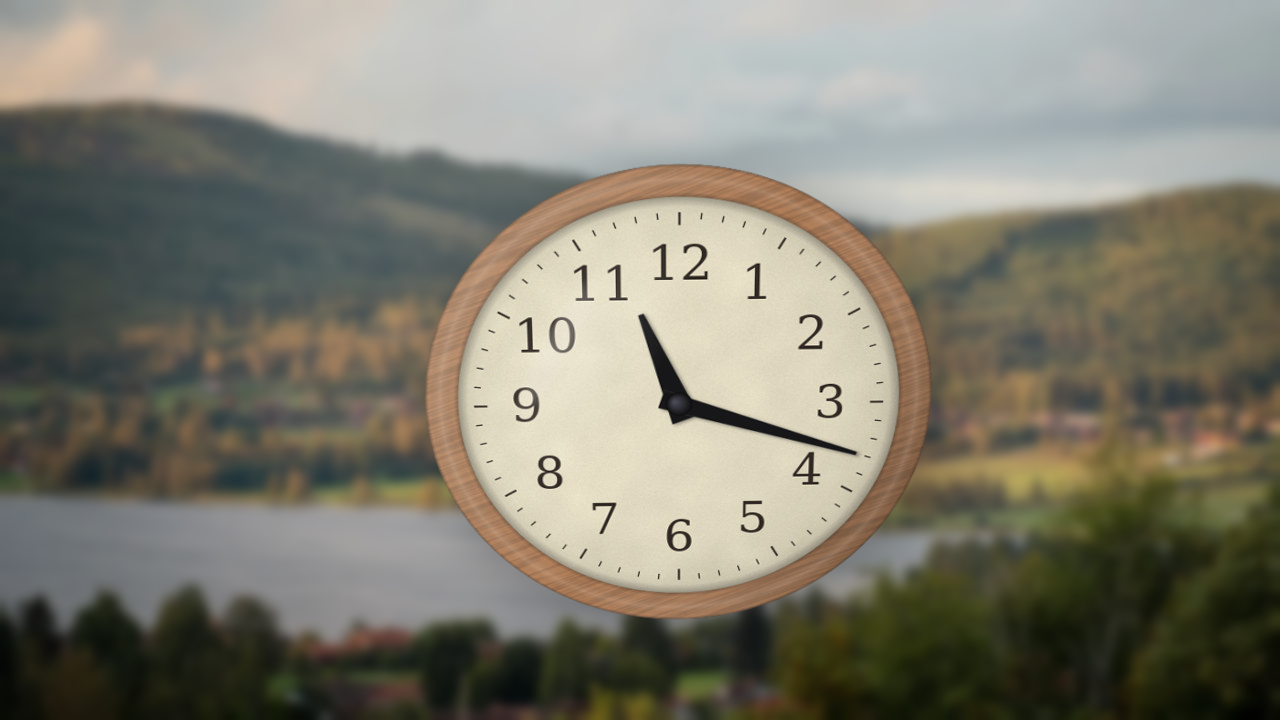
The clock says 11:18
